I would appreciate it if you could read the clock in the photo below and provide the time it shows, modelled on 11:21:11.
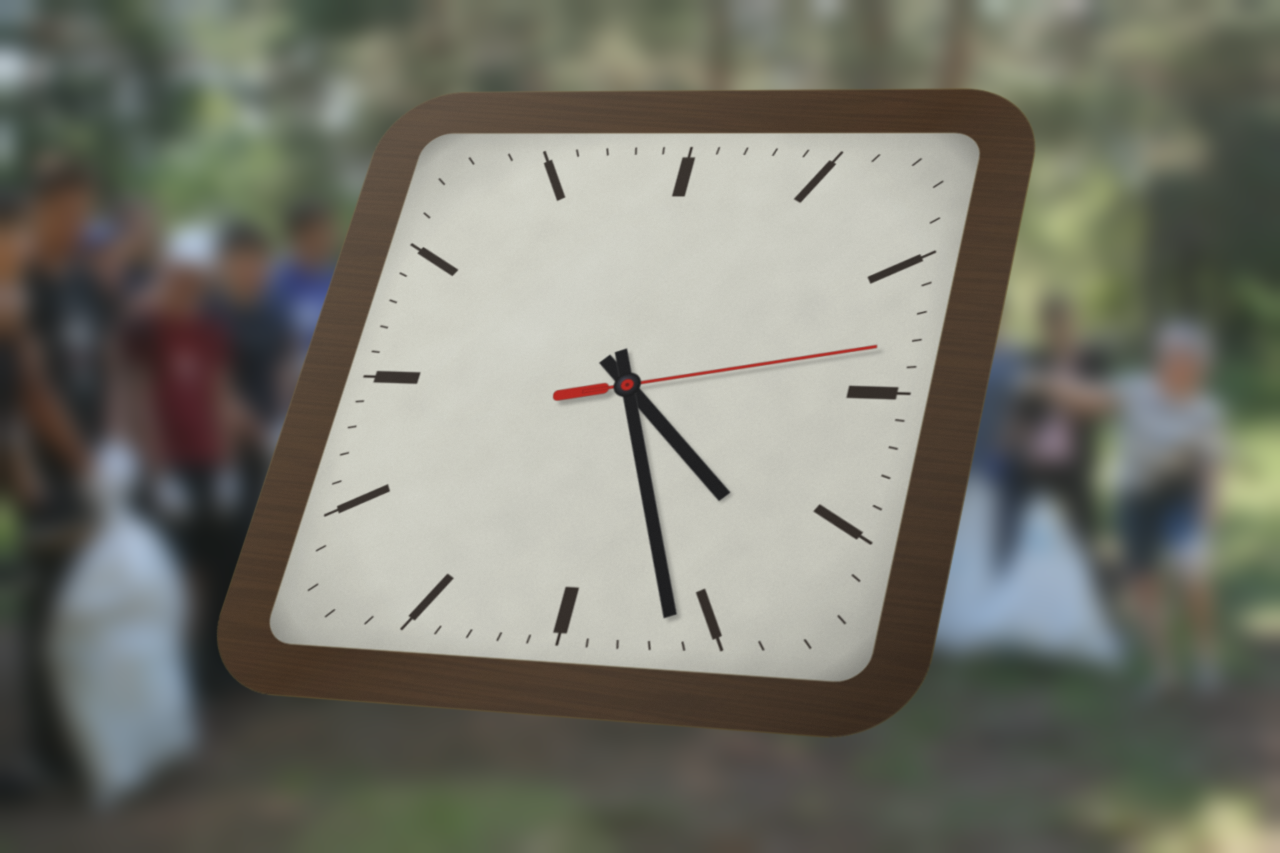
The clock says 4:26:13
